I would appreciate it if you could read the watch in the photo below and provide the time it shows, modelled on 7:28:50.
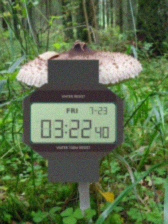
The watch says 3:22:40
